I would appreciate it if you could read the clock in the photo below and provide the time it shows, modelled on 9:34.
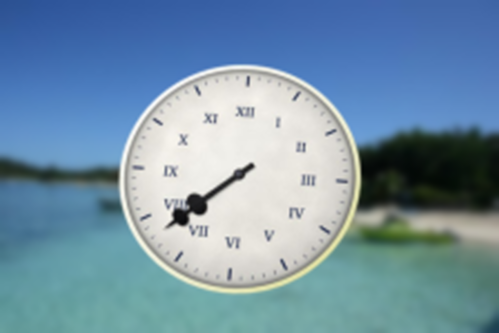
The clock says 7:38
